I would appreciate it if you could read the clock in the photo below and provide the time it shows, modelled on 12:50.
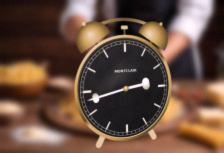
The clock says 2:43
